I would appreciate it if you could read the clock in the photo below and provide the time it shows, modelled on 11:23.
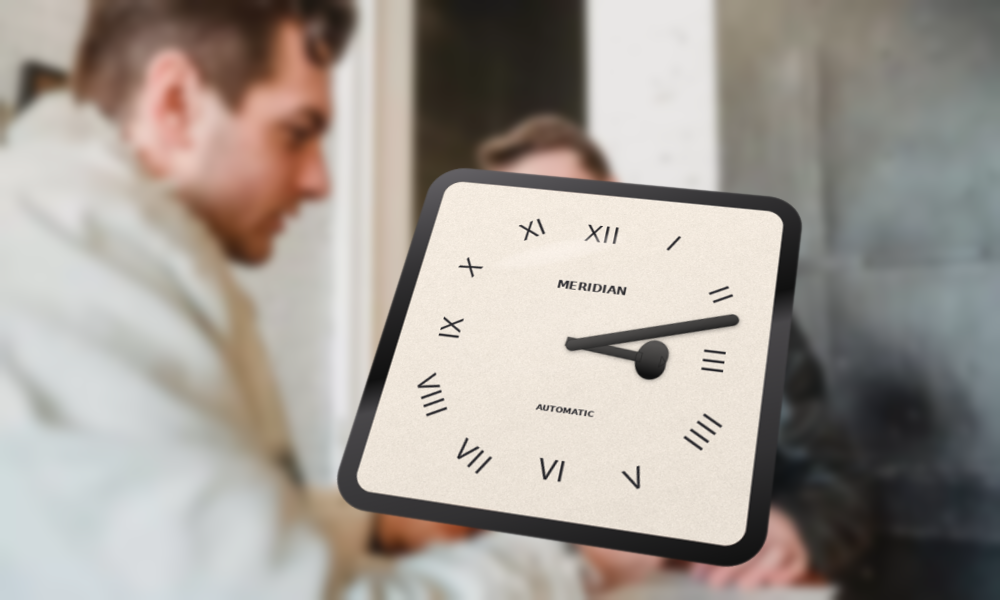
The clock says 3:12
